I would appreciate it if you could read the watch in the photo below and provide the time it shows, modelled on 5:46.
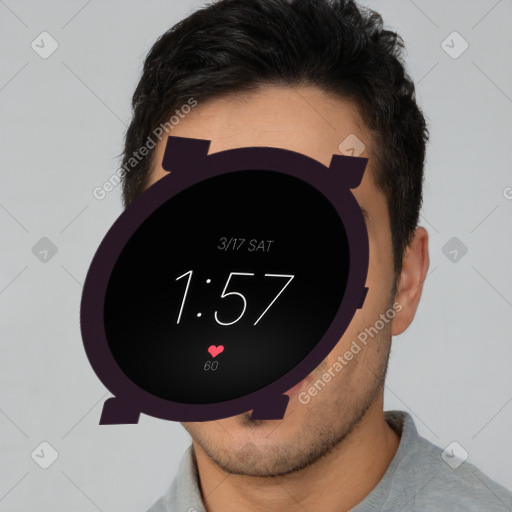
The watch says 1:57
